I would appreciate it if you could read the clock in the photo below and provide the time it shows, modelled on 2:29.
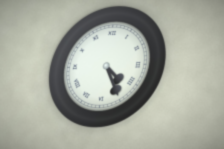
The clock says 4:25
